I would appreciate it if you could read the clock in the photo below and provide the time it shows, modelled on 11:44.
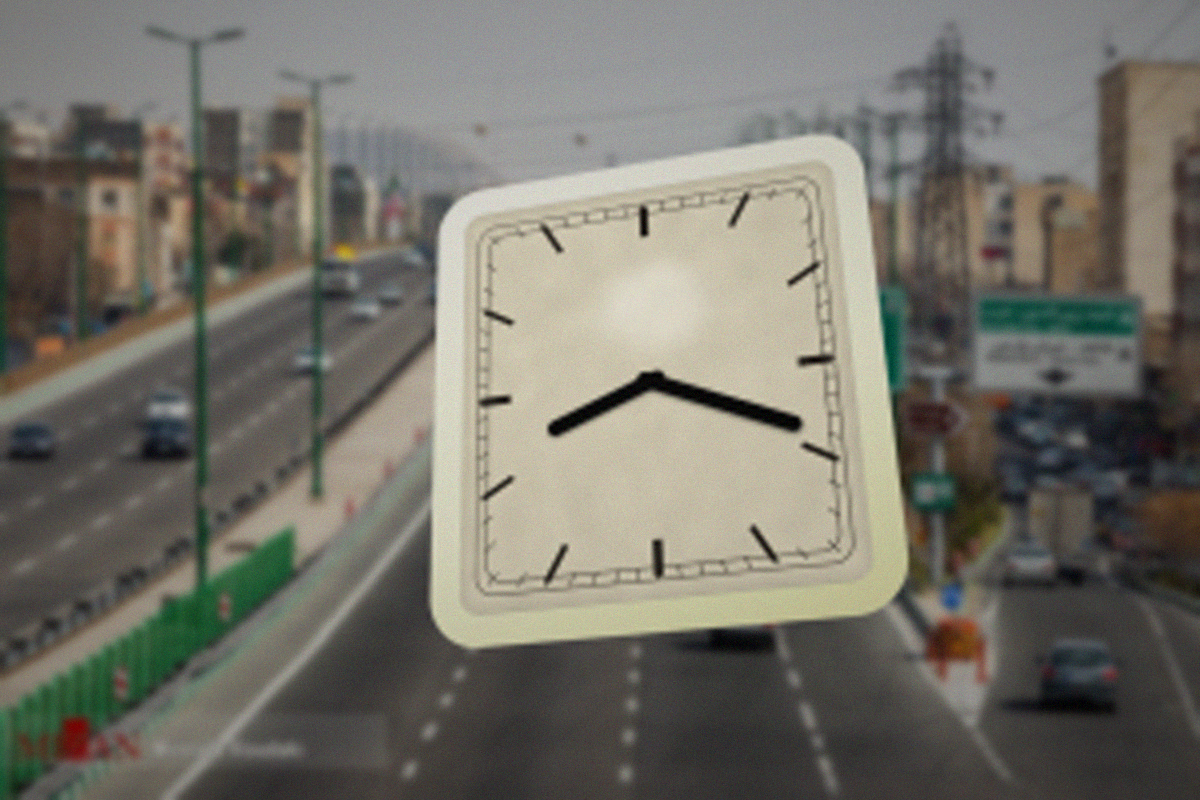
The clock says 8:19
